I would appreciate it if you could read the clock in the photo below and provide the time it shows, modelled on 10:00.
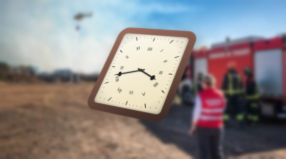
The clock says 3:42
